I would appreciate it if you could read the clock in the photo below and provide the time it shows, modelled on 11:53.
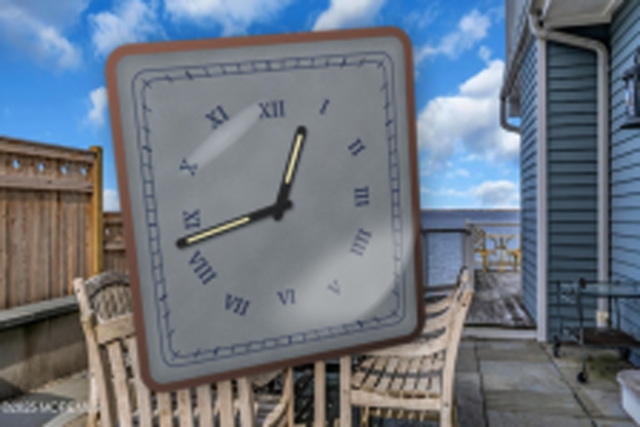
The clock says 12:43
